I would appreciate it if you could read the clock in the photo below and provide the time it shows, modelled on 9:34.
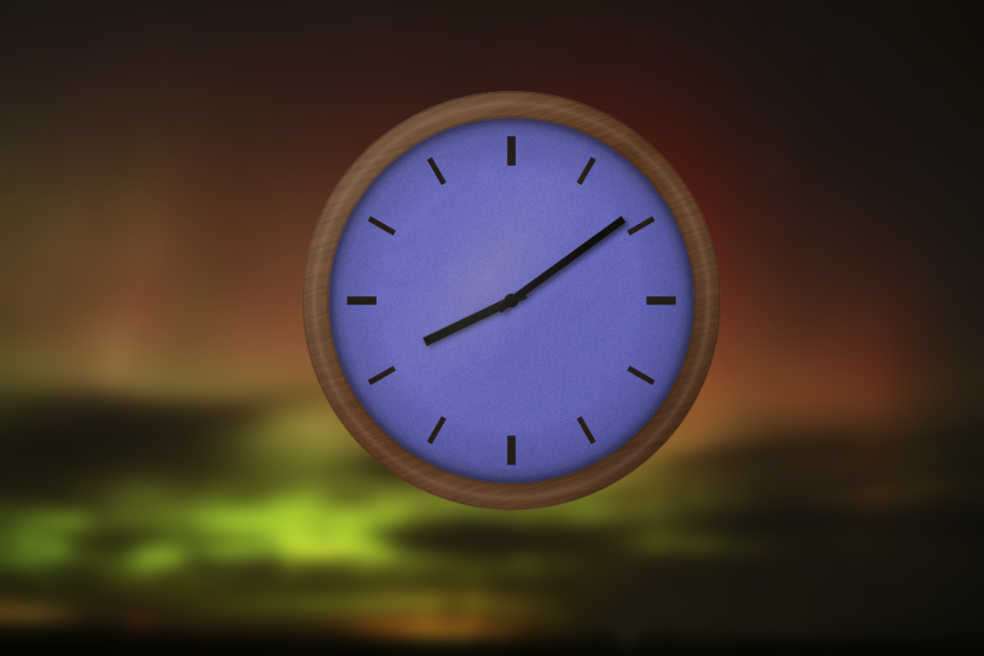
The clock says 8:09
